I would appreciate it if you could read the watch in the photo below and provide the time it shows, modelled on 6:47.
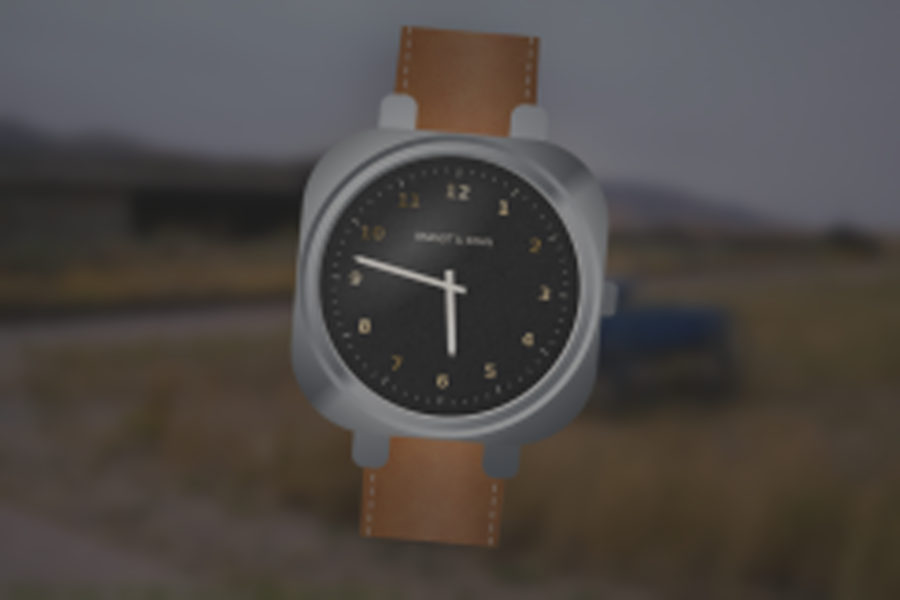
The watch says 5:47
